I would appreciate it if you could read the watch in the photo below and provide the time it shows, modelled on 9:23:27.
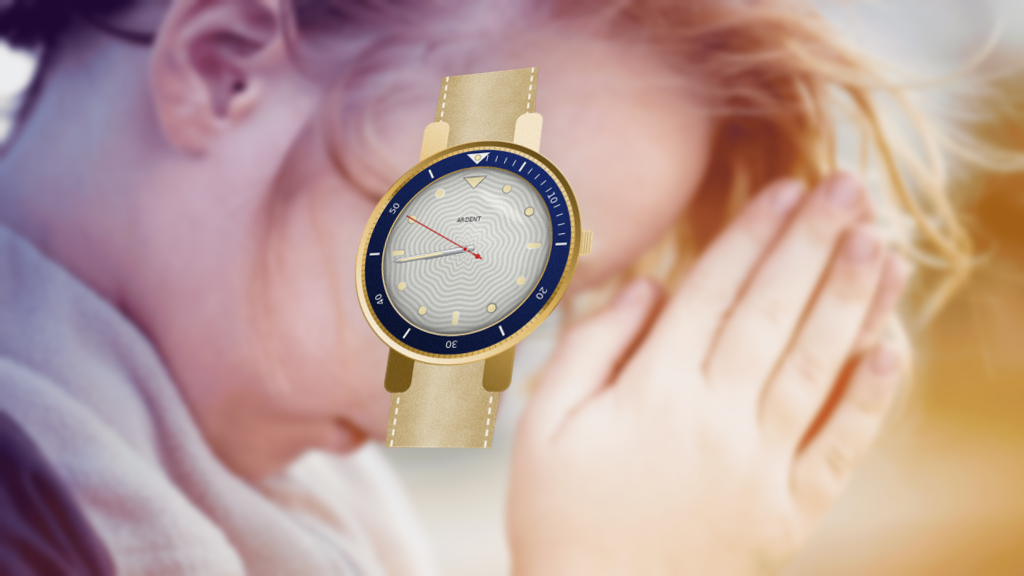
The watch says 8:43:50
